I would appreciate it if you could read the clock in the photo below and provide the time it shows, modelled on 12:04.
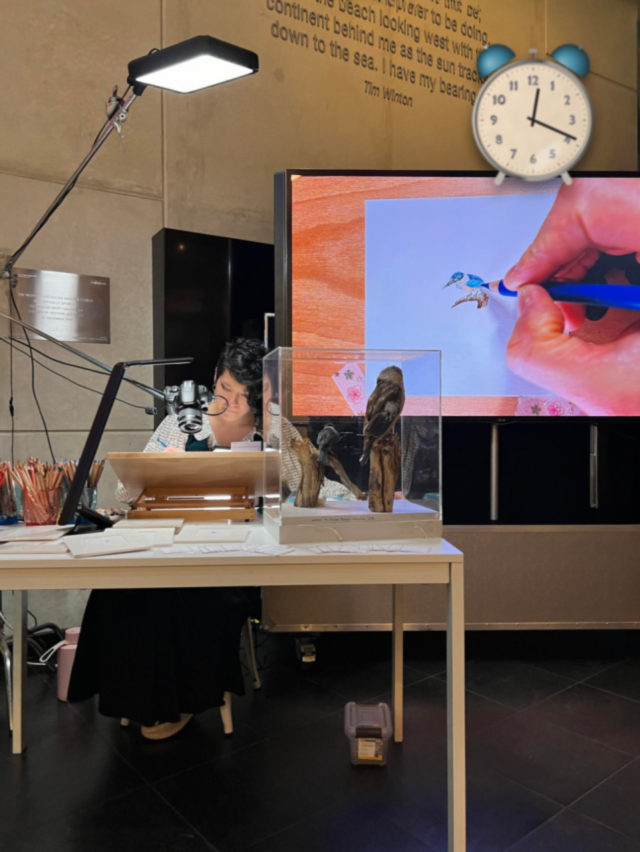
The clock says 12:19
